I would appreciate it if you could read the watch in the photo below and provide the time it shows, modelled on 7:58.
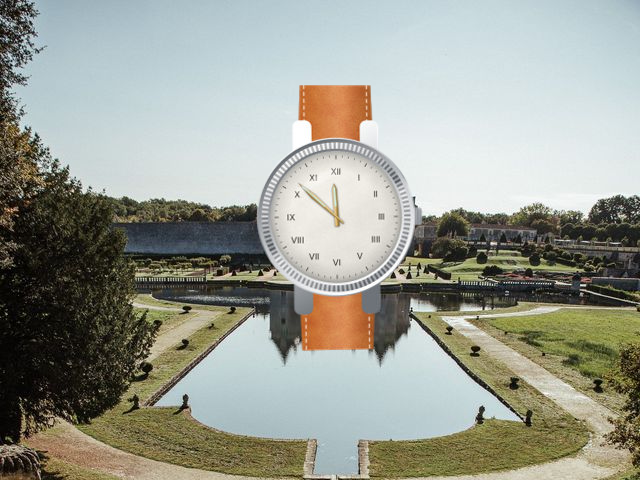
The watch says 11:52
